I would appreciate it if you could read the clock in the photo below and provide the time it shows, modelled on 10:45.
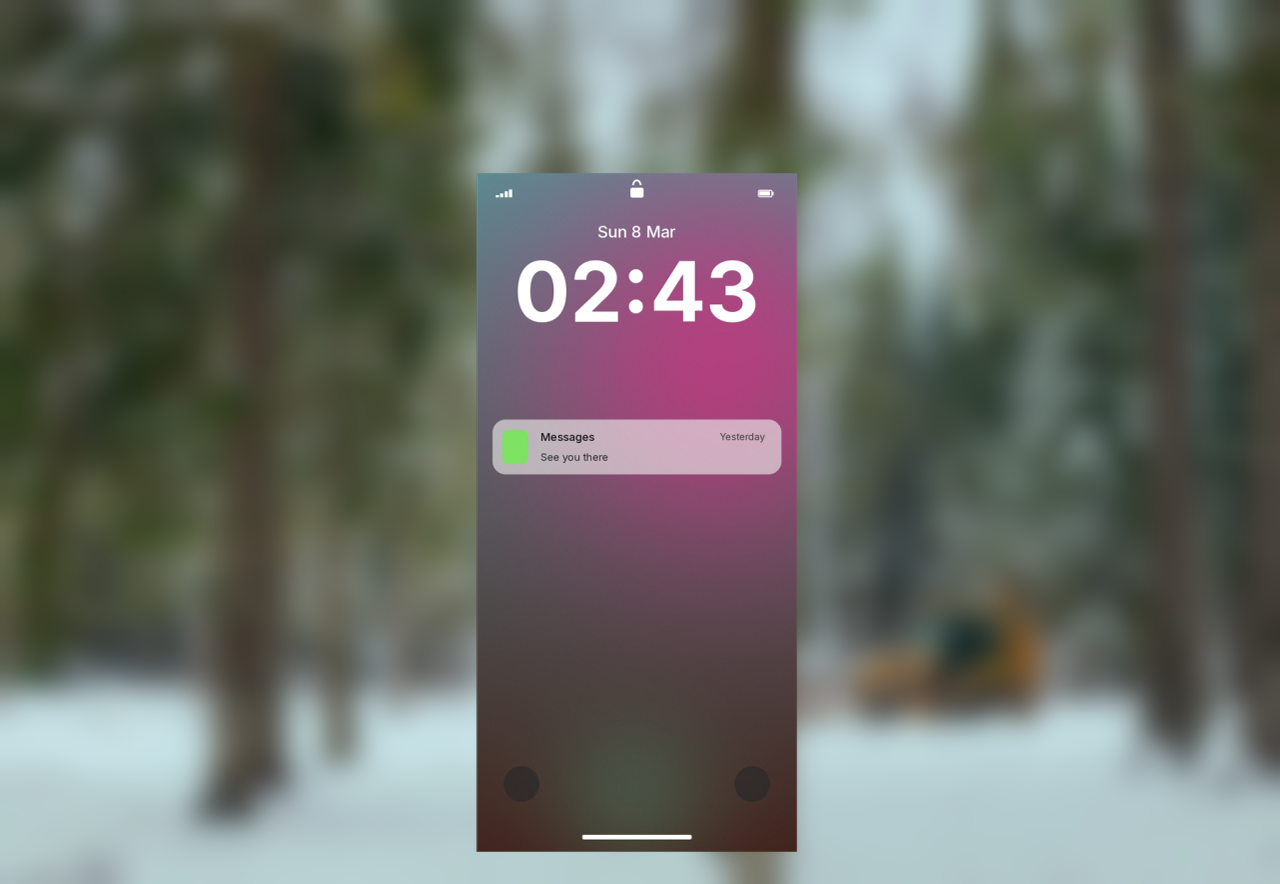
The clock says 2:43
